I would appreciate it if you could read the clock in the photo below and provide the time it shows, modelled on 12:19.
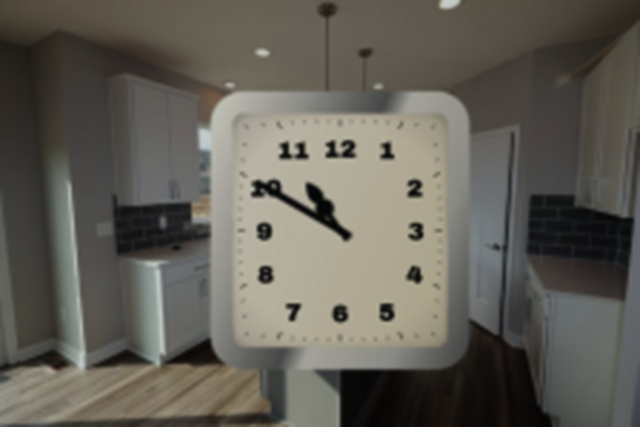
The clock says 10:50
